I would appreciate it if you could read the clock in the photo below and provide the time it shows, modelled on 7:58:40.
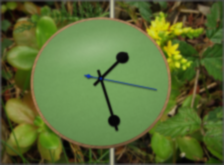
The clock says 1:27:17
